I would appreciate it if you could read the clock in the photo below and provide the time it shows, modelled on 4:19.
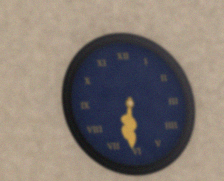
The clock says 6:31
